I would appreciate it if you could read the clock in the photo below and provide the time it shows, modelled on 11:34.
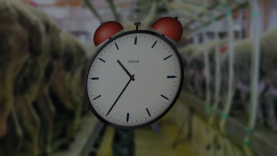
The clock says 10:35
